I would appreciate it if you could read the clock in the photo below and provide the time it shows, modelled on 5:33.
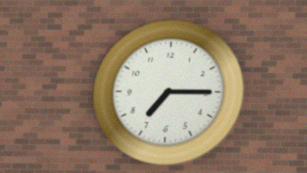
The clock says 7:15
